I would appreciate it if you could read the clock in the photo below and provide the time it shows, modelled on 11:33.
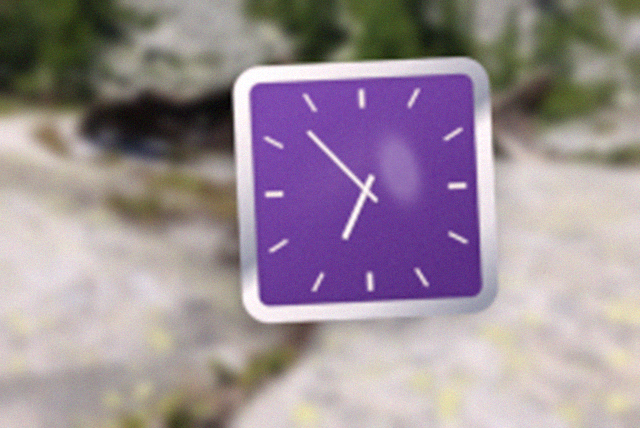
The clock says 6:53
